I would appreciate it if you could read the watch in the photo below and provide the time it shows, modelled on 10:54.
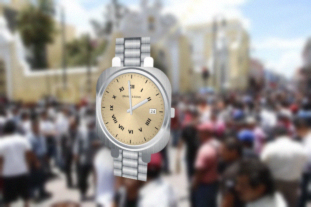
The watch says 1:59
